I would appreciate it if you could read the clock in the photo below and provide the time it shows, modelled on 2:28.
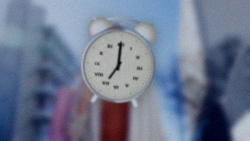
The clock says 7:00
